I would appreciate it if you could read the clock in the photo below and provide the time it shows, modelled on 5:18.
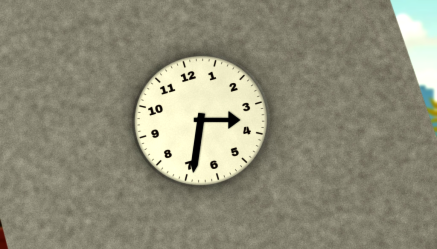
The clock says 3:34
